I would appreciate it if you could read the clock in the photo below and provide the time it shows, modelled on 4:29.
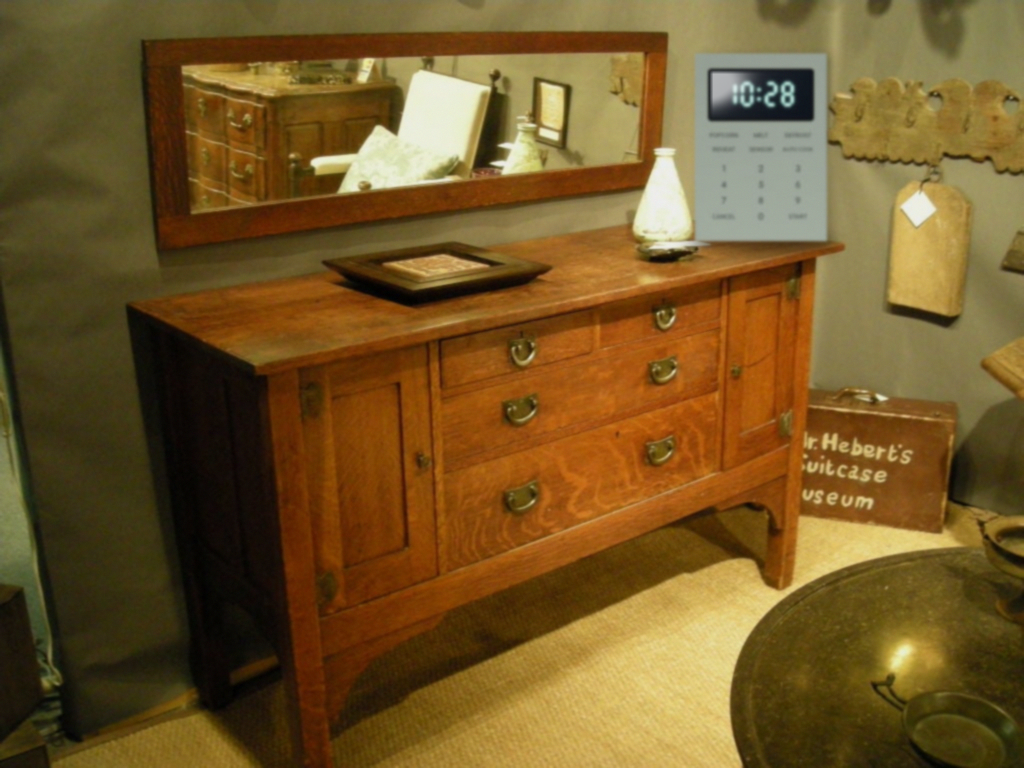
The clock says 10:28
